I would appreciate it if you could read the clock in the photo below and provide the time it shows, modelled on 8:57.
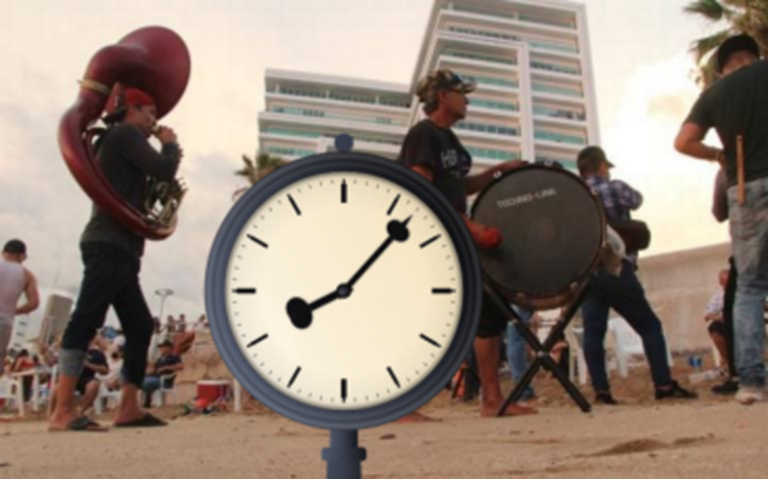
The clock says 8:07
